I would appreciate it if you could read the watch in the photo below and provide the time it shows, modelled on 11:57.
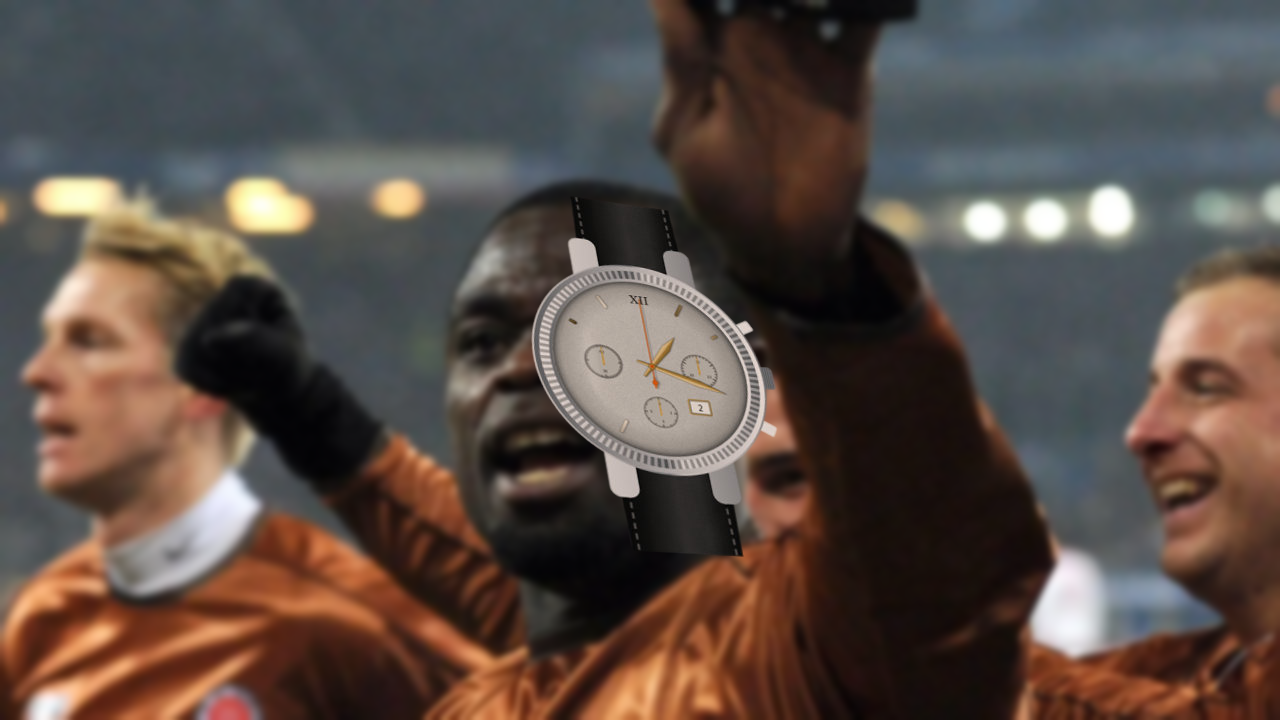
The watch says 1:18
